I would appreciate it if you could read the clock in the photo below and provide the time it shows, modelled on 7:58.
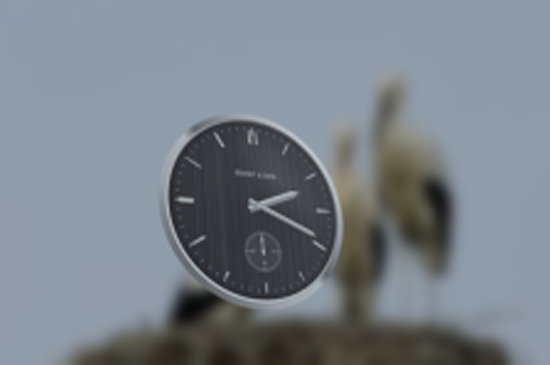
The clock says 2:19
